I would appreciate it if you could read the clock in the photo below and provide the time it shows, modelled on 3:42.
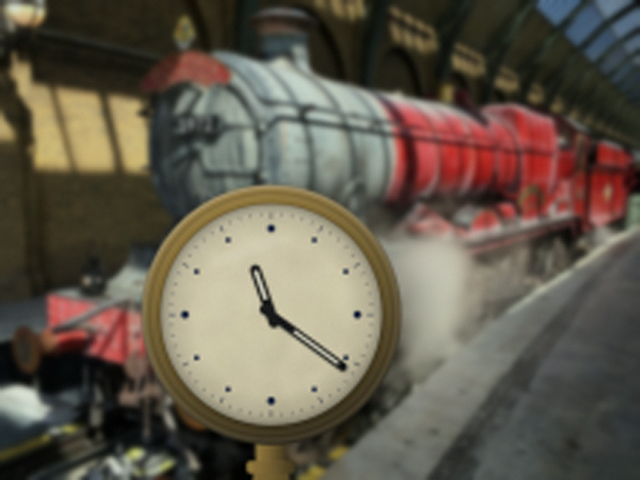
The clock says 11:21
